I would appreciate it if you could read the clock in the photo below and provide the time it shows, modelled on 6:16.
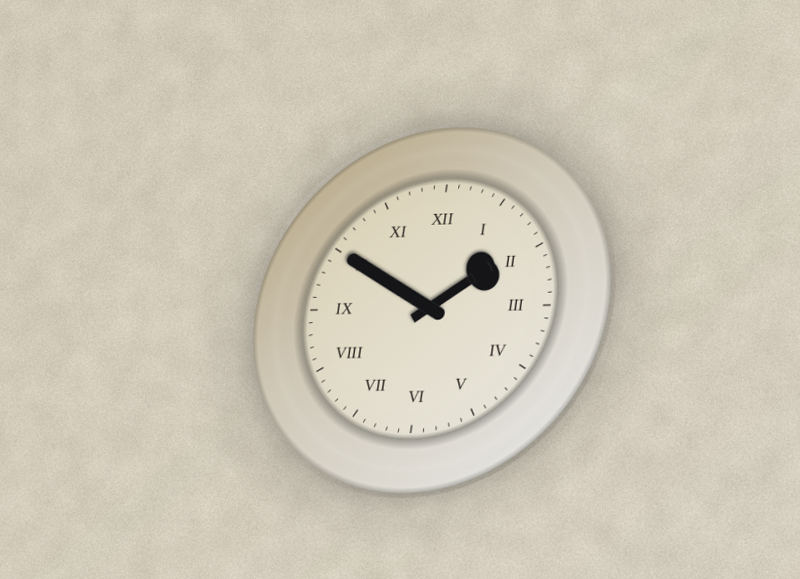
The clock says 1:50
